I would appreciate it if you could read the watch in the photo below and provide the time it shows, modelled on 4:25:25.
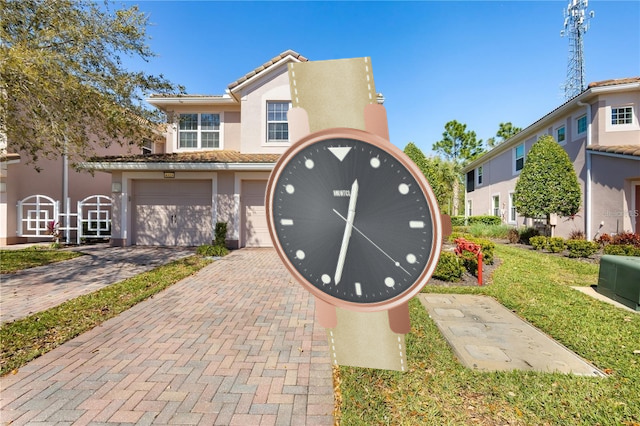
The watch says 12:33:22
